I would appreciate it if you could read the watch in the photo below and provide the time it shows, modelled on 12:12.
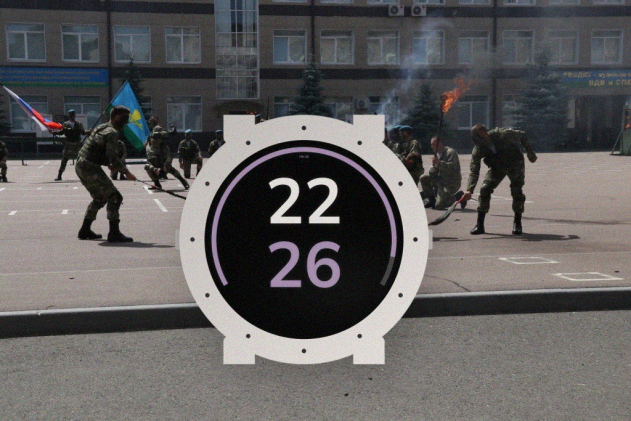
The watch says 22:26
